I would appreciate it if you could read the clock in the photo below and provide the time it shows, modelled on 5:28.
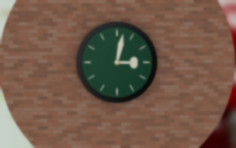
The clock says 3:02
